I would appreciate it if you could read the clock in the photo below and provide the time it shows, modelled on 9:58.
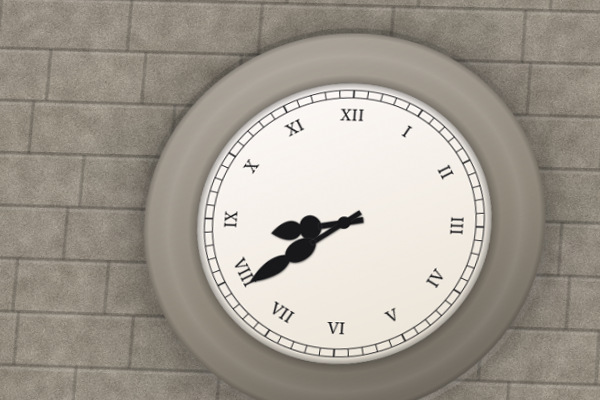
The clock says 8:39
